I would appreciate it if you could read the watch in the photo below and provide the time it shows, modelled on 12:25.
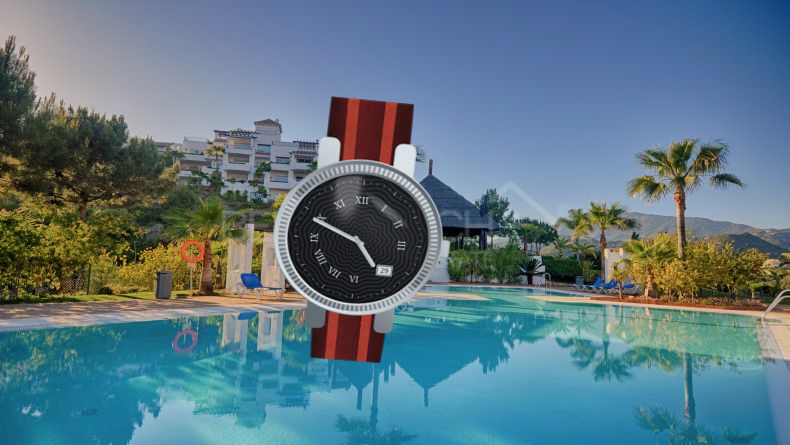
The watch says 4:49
